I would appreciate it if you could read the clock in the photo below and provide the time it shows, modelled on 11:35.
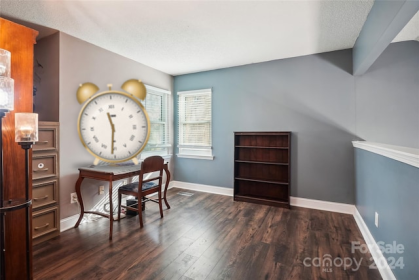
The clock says 11:31
